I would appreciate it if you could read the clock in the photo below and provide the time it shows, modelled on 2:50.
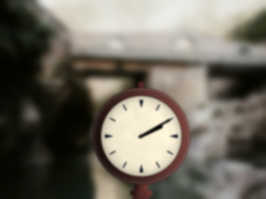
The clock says 2:10
